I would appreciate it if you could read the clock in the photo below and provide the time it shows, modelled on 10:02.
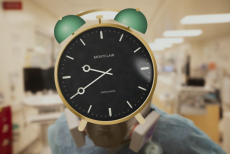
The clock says 9:40
